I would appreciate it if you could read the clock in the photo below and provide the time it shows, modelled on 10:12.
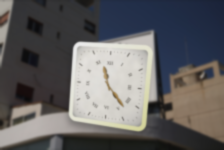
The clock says 11:23
